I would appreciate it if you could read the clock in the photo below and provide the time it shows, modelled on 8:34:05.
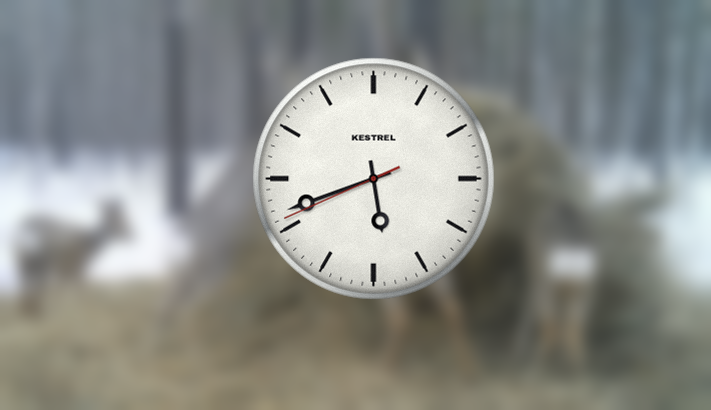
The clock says 5:41:41
